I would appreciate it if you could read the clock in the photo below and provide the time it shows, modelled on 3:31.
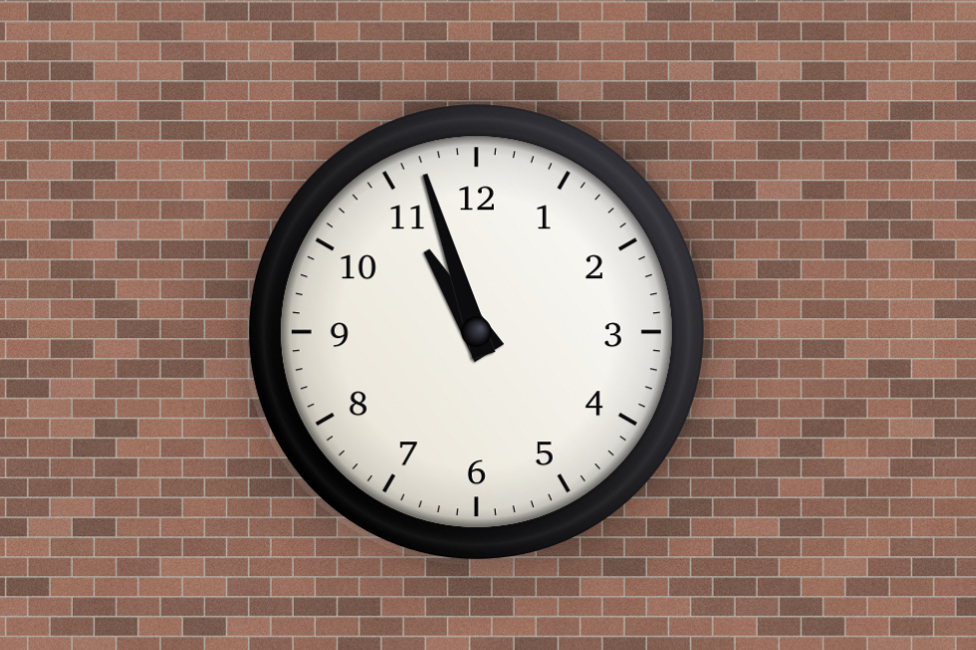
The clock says 10:57
